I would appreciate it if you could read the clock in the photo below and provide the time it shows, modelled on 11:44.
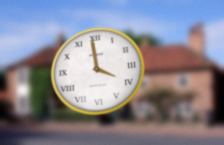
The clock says 3:59
